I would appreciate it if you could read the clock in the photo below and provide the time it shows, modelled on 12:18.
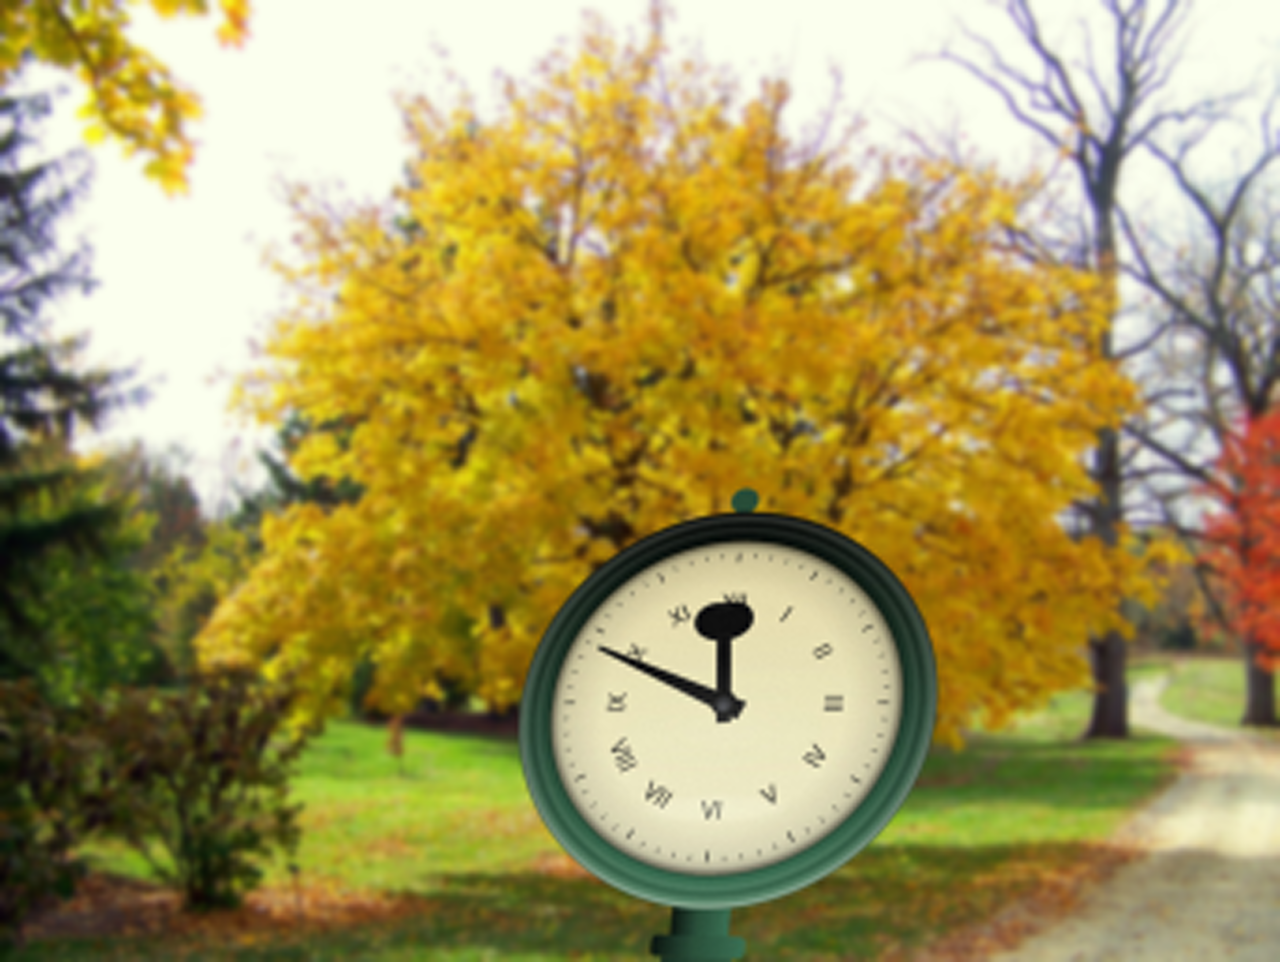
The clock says 11:49
